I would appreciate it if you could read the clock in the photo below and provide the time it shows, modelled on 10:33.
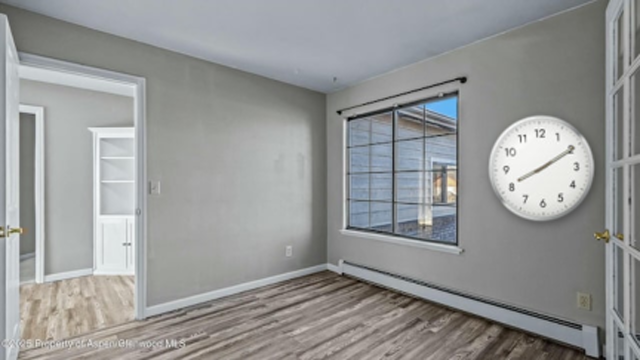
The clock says 8:10
